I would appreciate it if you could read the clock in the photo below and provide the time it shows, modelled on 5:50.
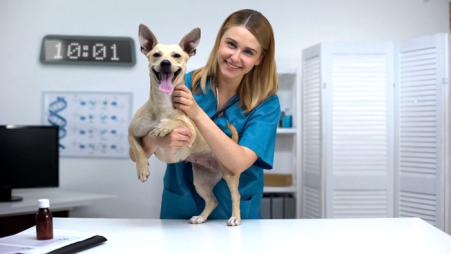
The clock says 10:01
